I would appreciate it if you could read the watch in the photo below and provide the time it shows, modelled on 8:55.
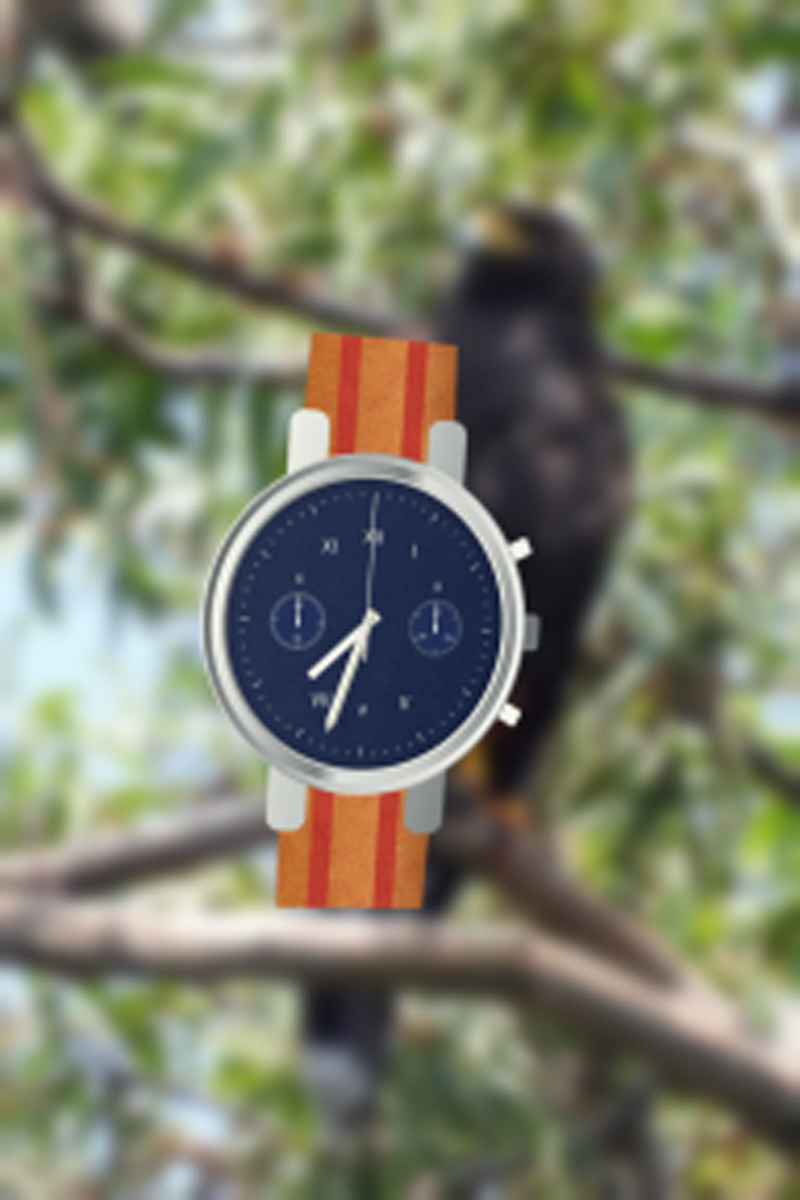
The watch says 7:33
